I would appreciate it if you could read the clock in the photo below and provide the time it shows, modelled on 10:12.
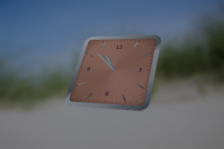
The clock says 10:52
